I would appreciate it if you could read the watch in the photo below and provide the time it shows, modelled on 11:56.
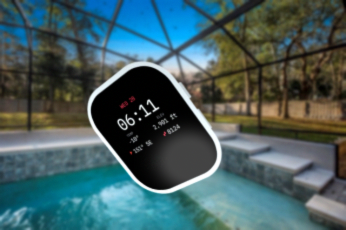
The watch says 6:11
